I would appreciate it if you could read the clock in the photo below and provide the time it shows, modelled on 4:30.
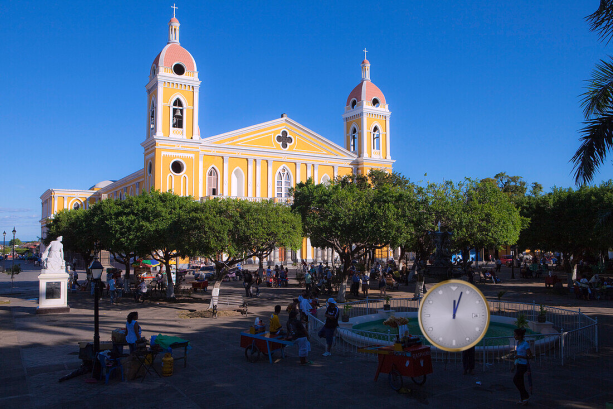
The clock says 12:03
